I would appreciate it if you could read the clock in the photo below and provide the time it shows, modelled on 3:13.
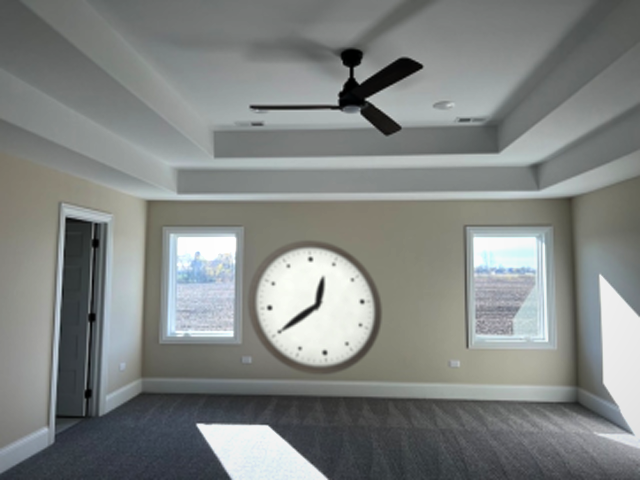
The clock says 12:40
